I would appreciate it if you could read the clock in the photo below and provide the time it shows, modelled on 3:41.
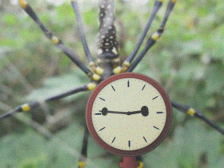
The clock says 2:46
